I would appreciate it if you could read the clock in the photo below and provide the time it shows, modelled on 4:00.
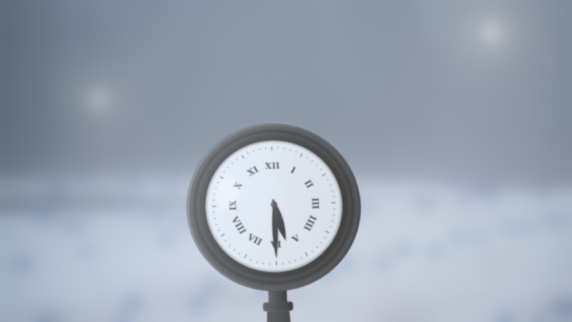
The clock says 5:30
